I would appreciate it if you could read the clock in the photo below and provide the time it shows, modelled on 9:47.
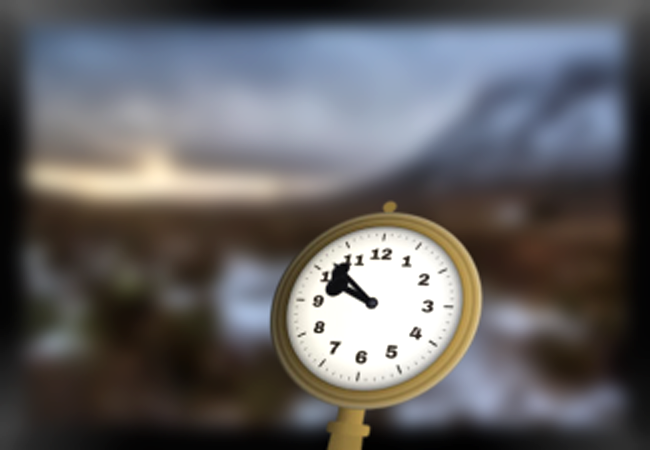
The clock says 9:52
